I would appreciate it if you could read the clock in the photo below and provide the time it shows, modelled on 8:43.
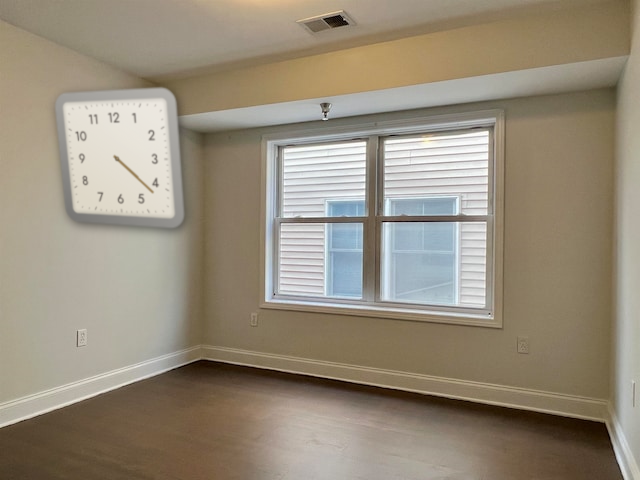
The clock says 4:22
